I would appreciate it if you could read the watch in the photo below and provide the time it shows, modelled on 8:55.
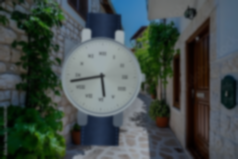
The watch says 5:43
